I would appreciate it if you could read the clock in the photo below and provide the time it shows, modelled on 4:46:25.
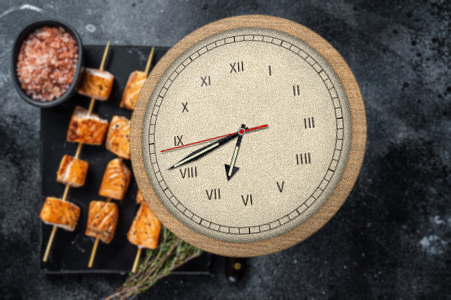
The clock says 6:41:44
